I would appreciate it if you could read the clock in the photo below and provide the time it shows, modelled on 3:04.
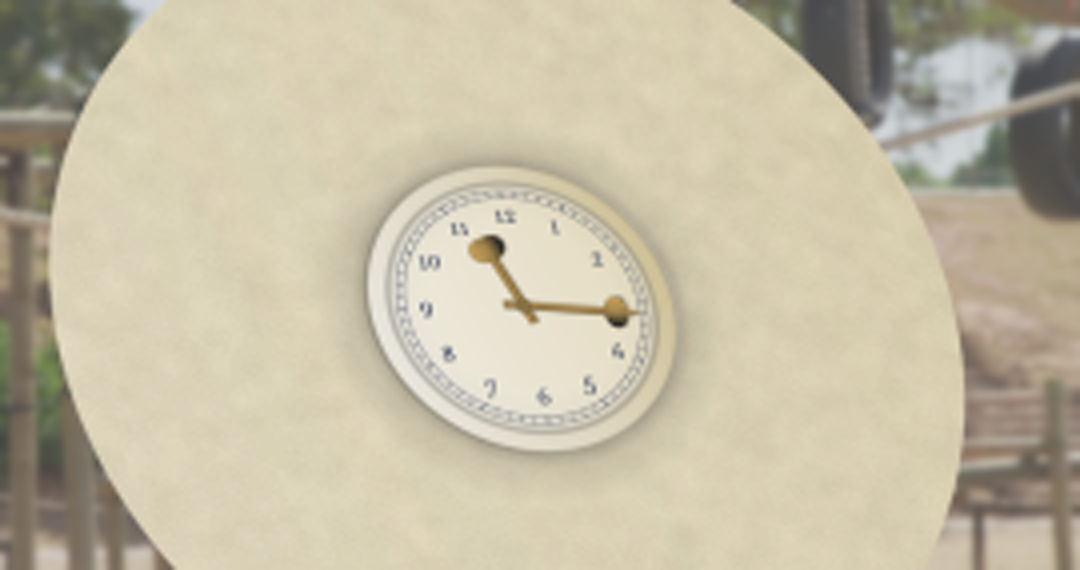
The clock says 11:16
